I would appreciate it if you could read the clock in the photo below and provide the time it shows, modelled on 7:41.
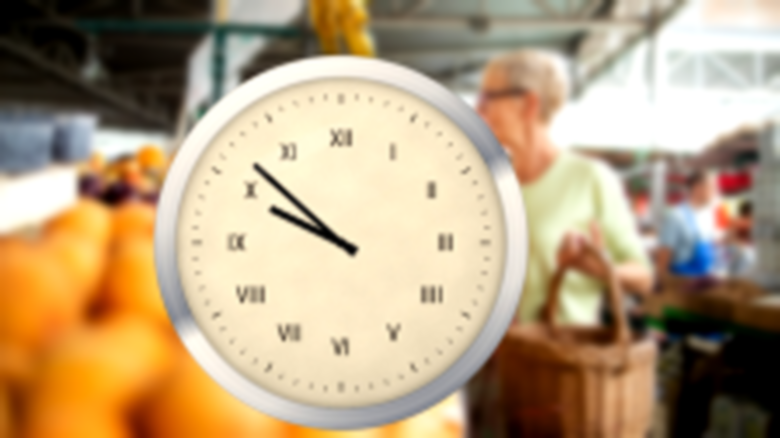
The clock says 9:52
